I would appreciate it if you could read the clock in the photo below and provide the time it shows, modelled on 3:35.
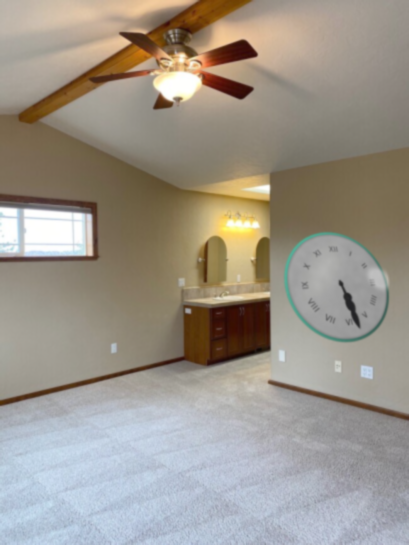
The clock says 5:28
